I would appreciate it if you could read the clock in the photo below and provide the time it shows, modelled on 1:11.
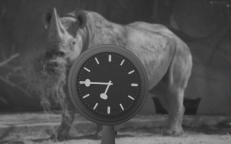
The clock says 6:45
